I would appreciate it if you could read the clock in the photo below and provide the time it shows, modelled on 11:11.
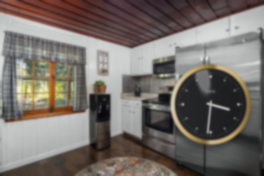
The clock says 3:31
